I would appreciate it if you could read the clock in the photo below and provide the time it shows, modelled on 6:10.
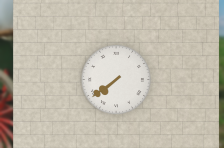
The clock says 7:39
